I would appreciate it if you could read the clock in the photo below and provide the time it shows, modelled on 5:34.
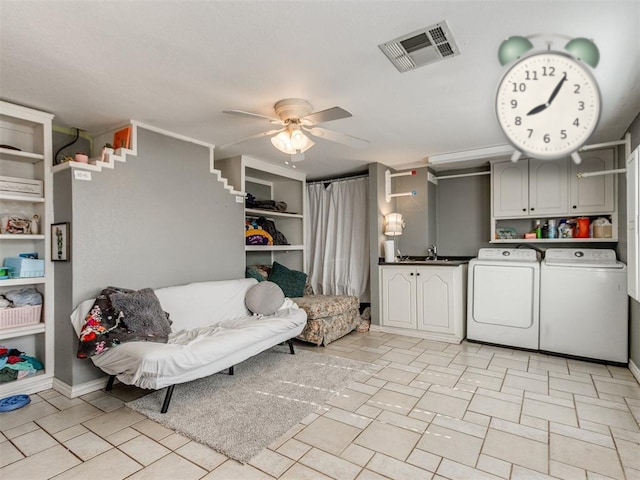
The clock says 8:05
